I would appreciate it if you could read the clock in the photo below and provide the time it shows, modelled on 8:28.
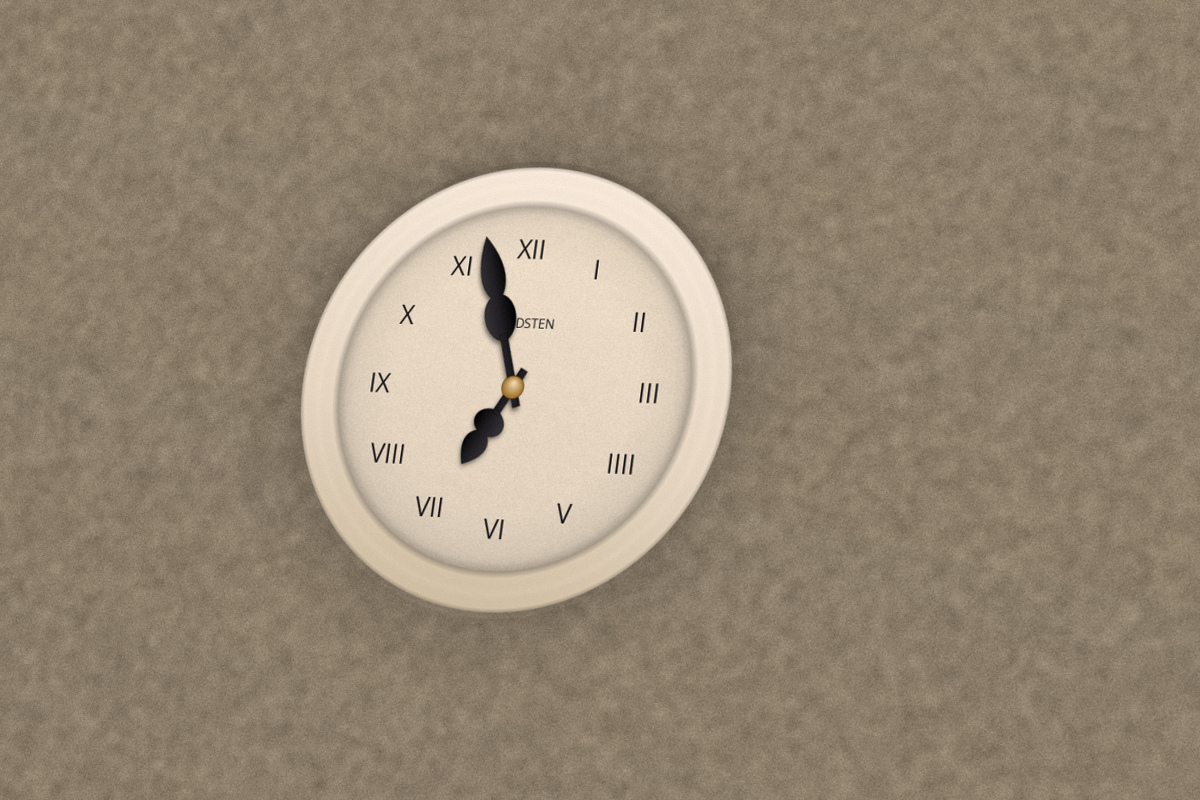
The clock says 6:57
